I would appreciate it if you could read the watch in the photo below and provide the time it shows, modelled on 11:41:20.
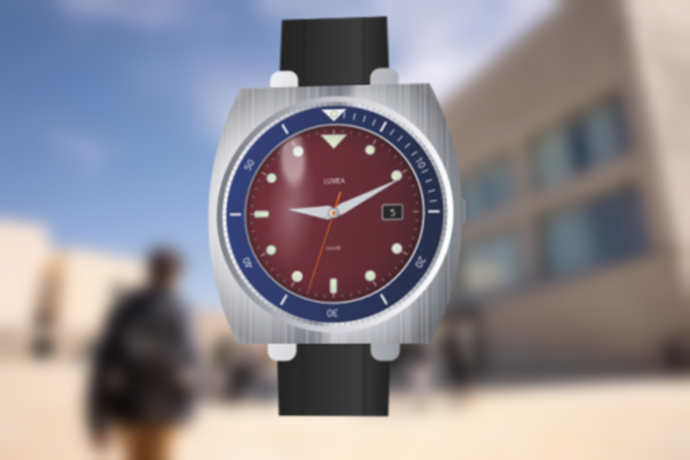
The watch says 9:10:33
